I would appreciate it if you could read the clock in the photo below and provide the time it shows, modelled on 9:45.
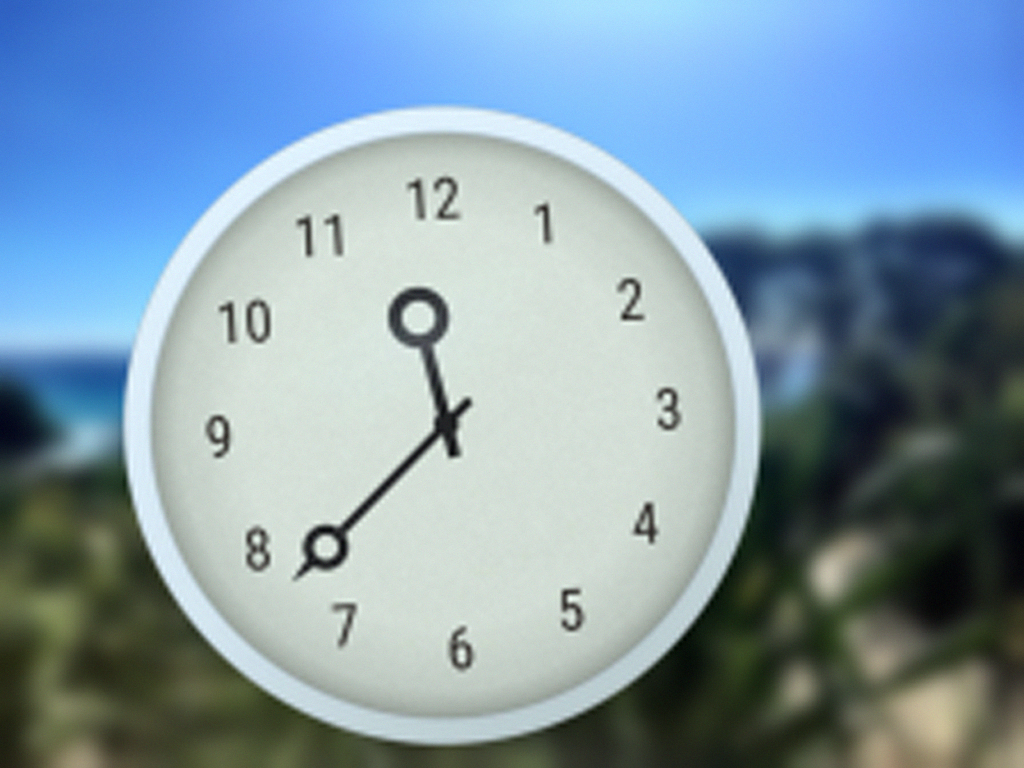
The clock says 11:38
